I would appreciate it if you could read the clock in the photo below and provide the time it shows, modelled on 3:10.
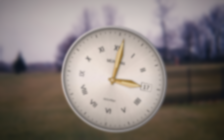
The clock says 3:01
